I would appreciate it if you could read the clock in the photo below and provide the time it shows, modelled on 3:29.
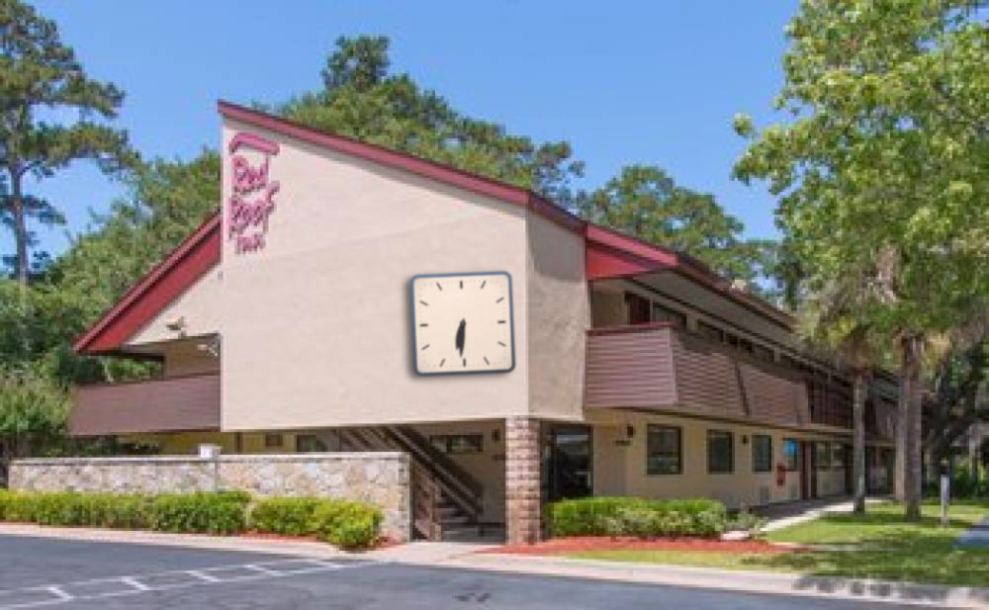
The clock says 6:31
